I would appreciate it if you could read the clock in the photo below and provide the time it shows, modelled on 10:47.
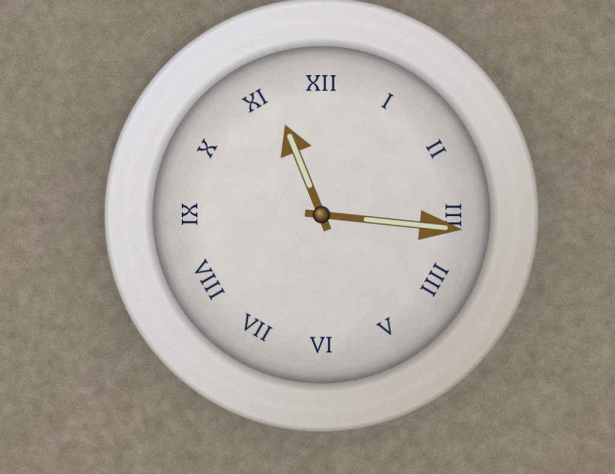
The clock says 11:16
